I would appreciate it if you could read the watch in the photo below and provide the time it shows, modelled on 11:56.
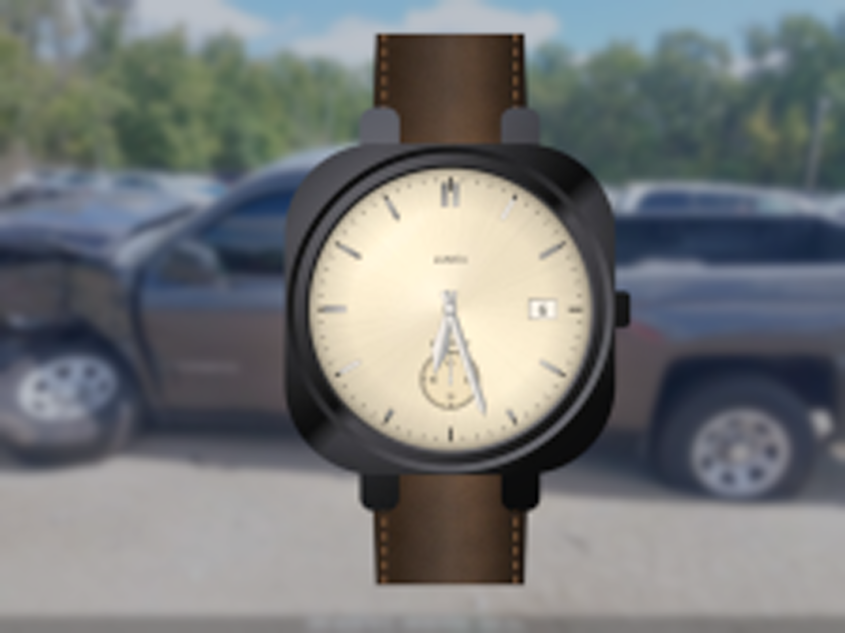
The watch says 6:27
